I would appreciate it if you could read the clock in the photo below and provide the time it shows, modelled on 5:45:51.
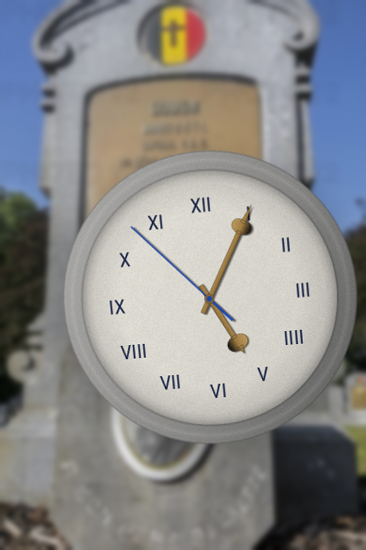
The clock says 5:04:53
